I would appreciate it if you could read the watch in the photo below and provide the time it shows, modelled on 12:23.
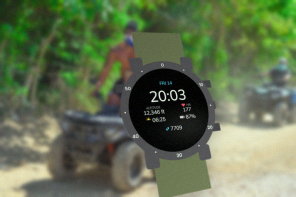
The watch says 20:03
